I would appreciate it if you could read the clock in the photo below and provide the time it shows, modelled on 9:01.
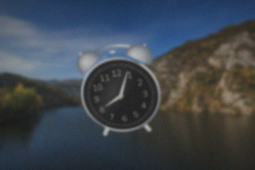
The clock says 8:04
